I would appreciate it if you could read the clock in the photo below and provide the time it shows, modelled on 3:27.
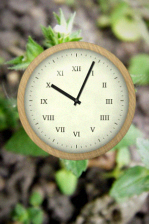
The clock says 10:04
